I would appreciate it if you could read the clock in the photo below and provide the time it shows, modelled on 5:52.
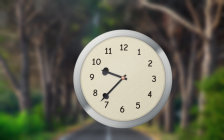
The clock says 9:37
